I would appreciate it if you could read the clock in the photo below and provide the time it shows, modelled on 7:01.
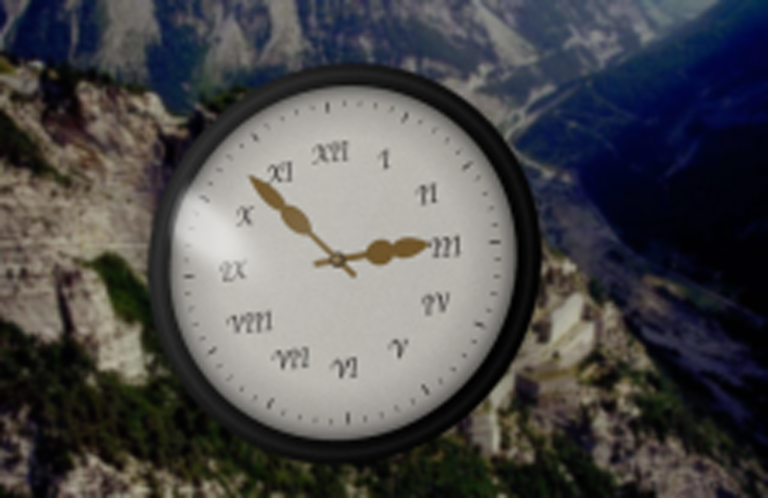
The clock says 2:53
